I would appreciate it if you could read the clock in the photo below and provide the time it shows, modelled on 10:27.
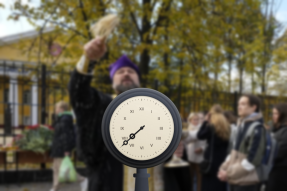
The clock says 7:38
